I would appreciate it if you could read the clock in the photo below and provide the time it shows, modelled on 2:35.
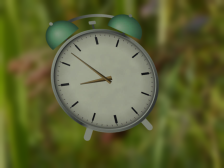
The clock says 8:53
